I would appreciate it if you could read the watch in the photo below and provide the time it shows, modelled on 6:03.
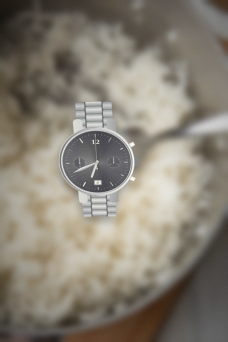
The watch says 6:41
